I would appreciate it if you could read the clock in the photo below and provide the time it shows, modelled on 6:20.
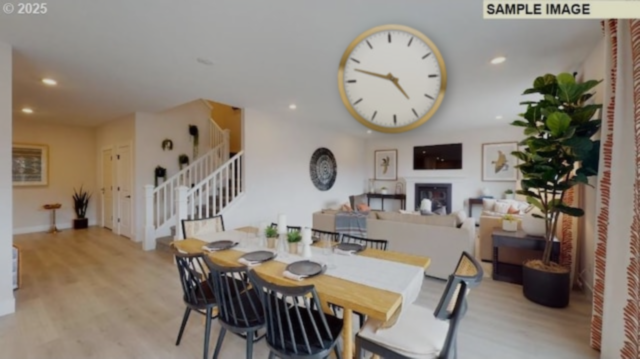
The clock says 4:48
